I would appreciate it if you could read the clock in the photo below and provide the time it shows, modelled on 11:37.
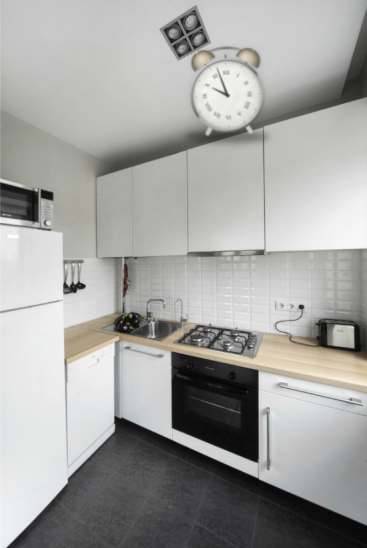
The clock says 9:57
